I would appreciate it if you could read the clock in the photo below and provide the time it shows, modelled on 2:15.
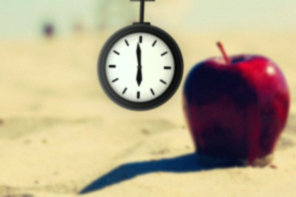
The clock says 5:59
